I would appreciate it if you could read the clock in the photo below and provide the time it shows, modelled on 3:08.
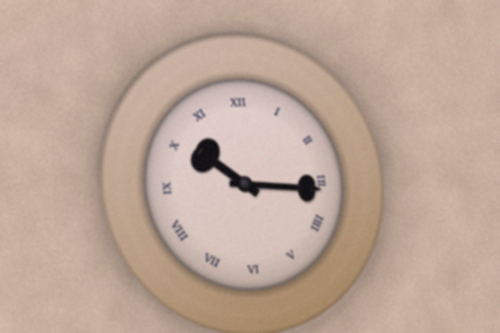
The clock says 10:16
